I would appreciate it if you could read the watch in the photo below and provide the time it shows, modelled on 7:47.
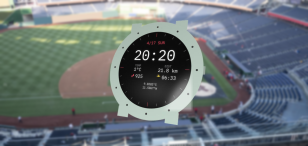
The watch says 20:20
